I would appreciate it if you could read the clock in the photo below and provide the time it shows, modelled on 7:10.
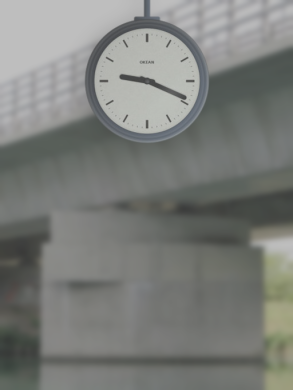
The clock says 9:19
